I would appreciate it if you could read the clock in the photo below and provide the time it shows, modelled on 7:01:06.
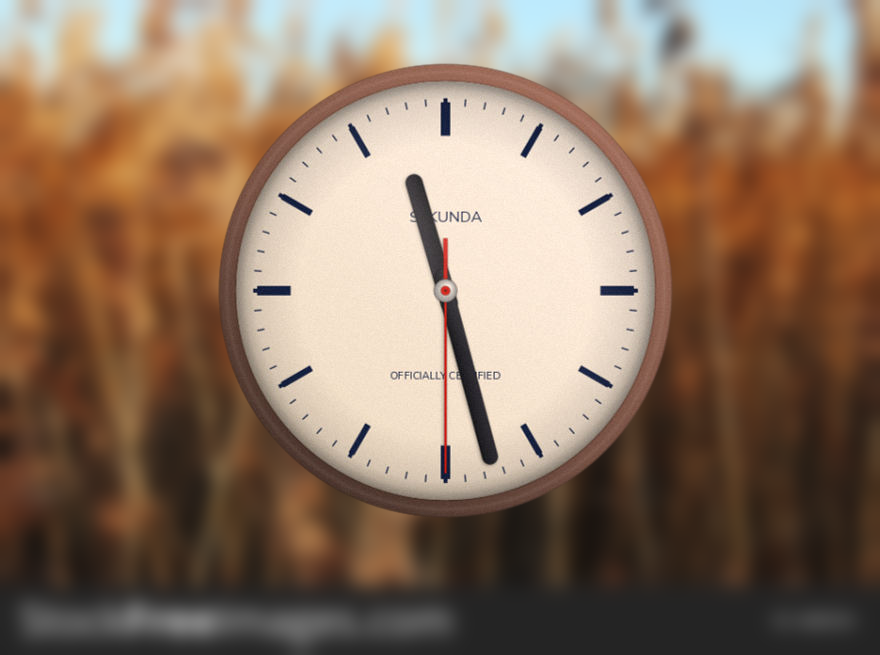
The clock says 11:27:30
